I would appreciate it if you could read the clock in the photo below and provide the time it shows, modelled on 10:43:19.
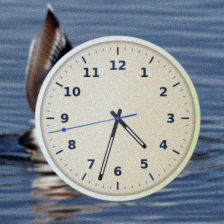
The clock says 4:32:43
